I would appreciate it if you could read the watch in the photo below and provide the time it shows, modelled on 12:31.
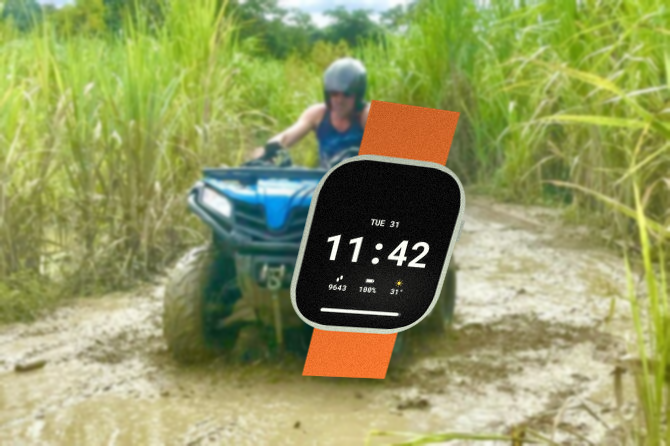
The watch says 11:42
